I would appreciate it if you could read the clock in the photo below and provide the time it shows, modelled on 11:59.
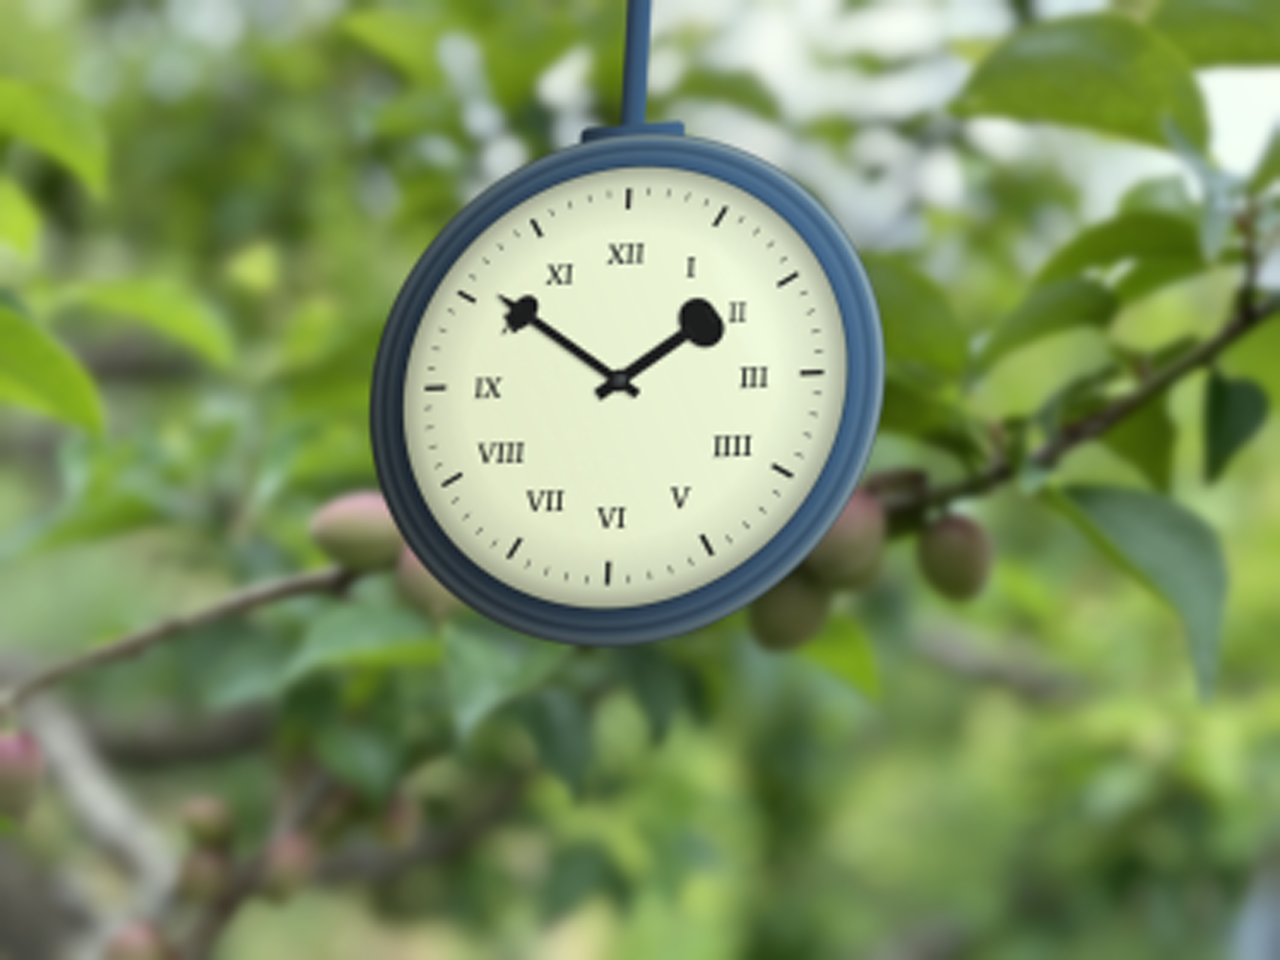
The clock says 1:51
